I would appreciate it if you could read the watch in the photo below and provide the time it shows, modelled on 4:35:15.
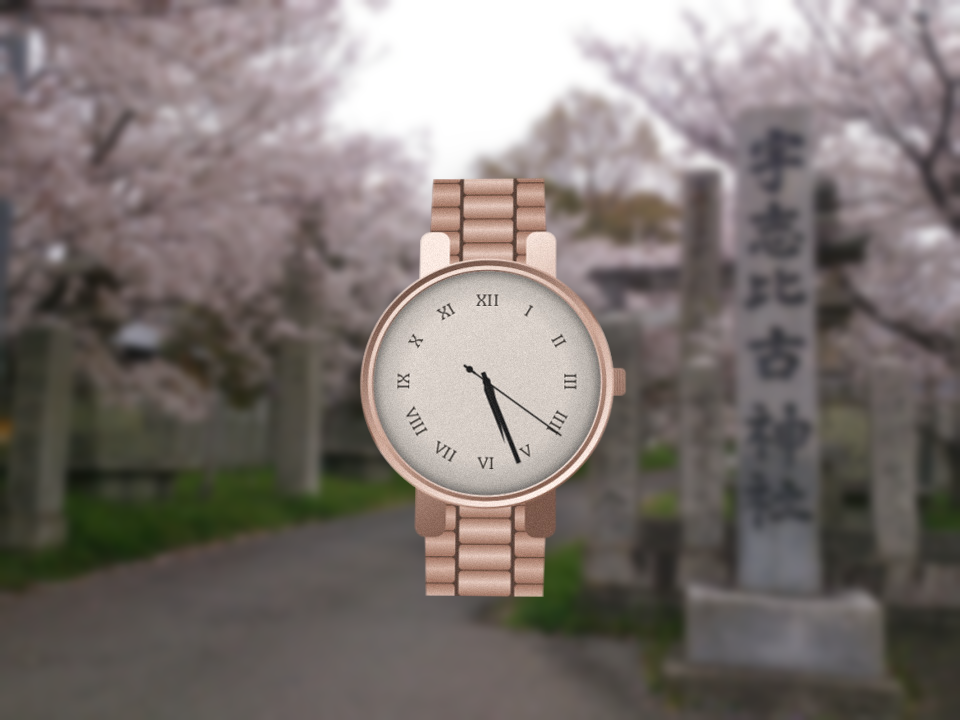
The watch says 5:26:21
